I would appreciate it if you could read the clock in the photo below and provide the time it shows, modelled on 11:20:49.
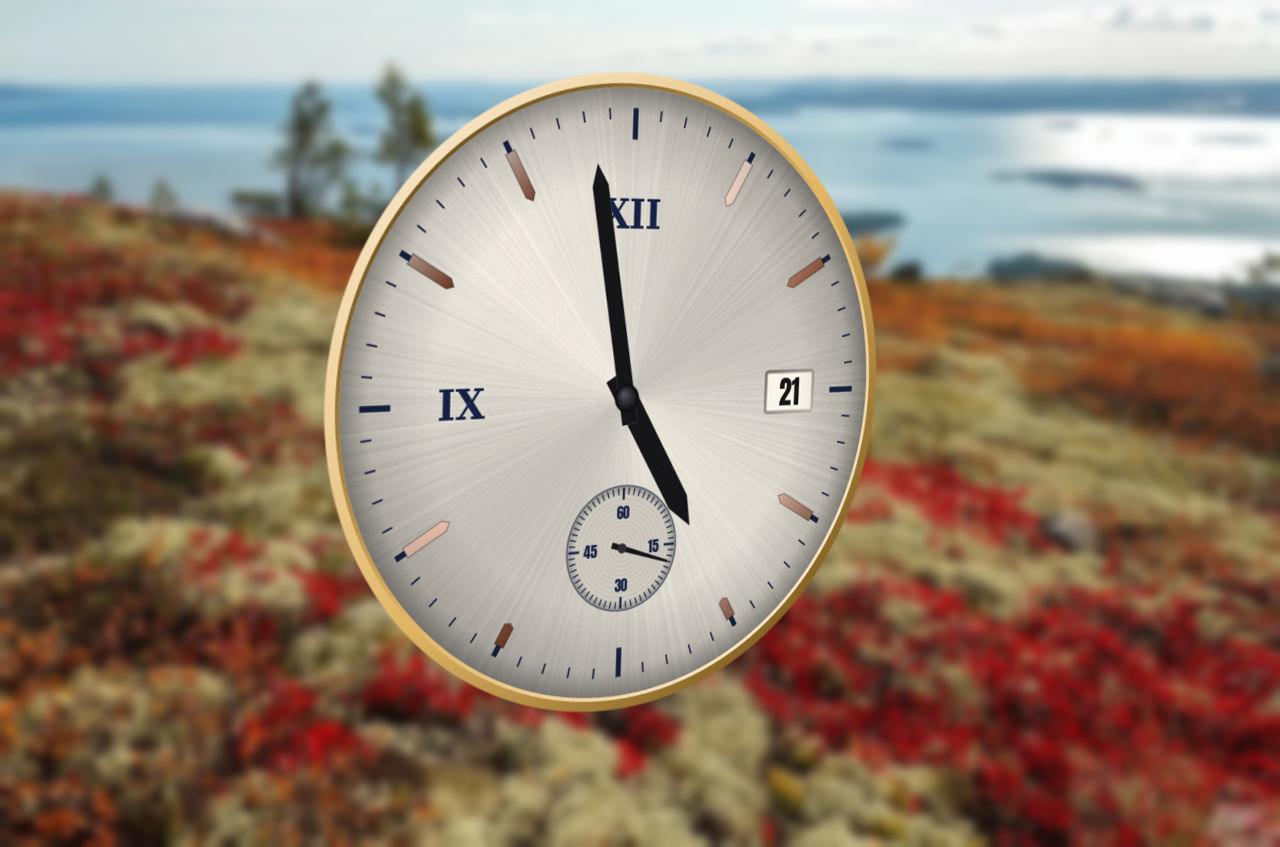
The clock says 4:58:18
